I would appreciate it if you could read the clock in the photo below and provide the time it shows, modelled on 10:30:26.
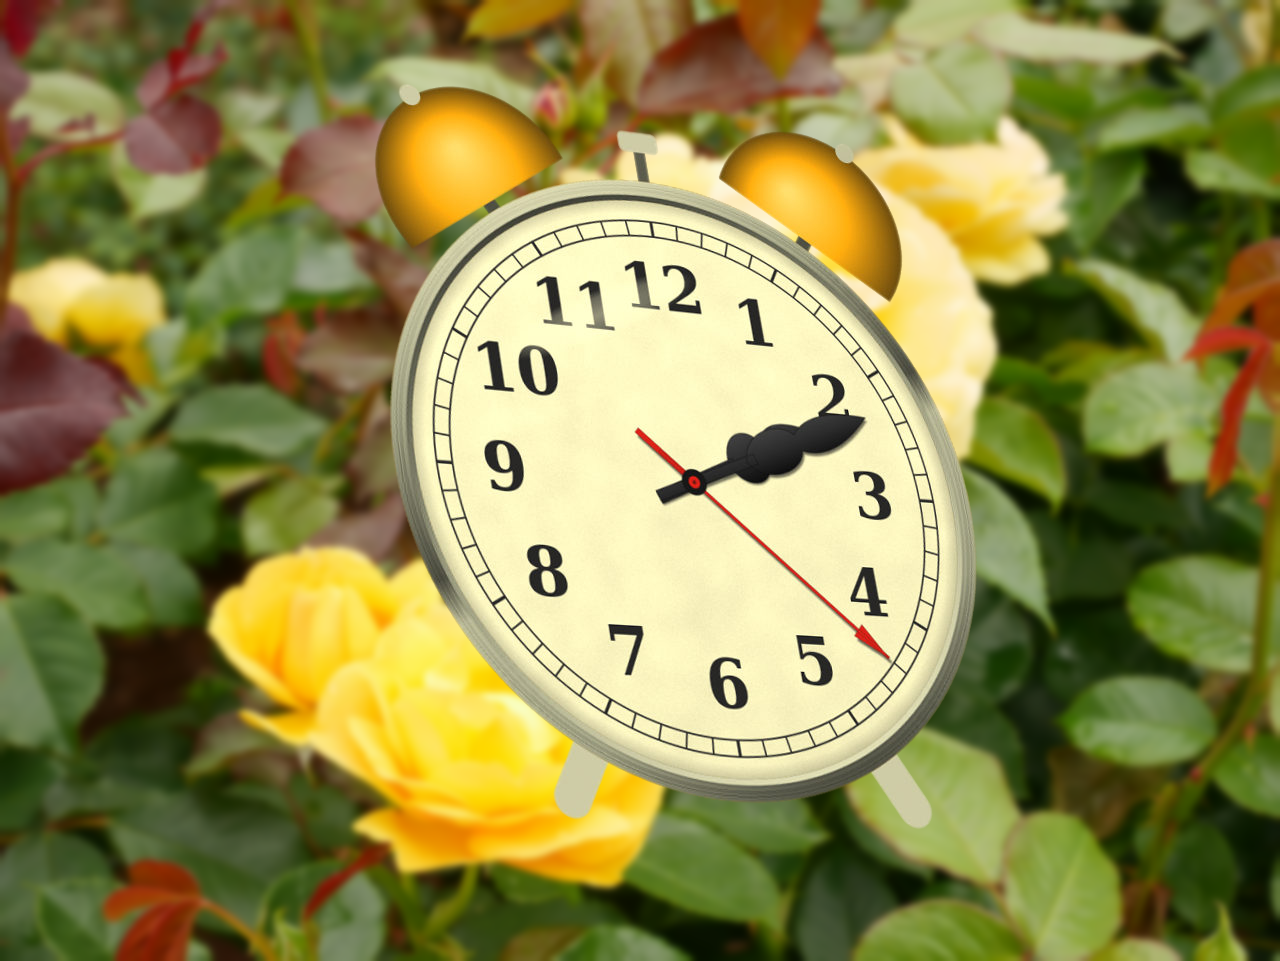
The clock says 2:11:22
